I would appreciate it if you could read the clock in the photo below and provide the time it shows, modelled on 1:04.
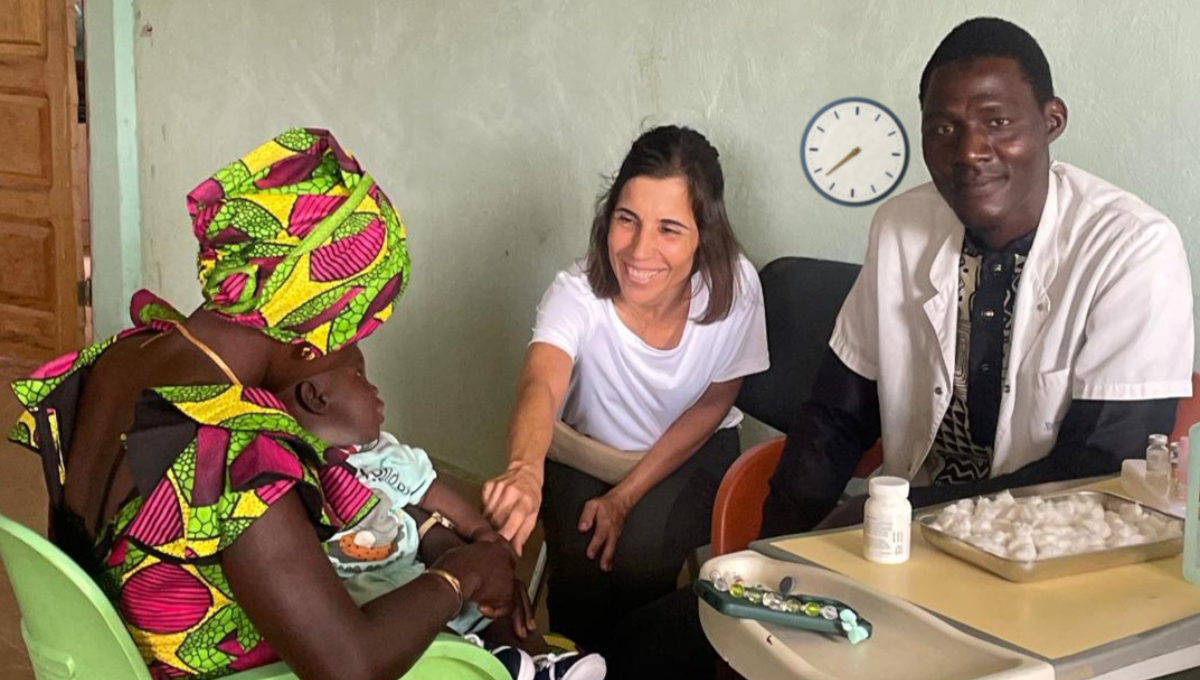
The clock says 7:38
